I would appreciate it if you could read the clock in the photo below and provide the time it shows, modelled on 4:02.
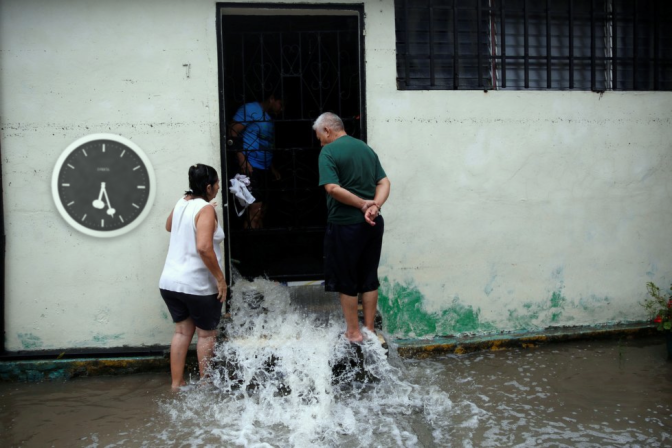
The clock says 6:27
